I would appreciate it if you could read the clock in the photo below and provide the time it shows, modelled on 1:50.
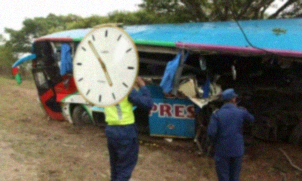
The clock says 4:53
